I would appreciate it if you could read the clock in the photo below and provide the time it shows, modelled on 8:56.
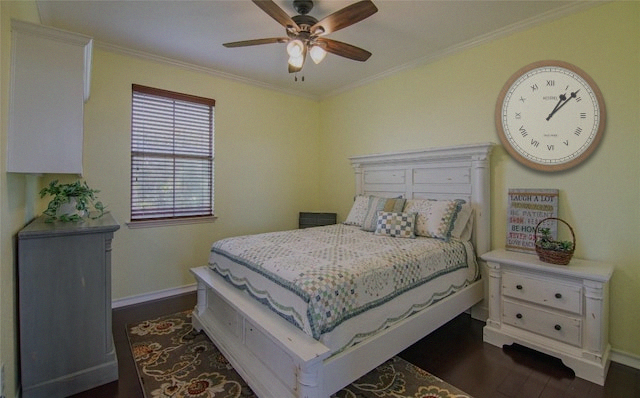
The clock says 1:08
